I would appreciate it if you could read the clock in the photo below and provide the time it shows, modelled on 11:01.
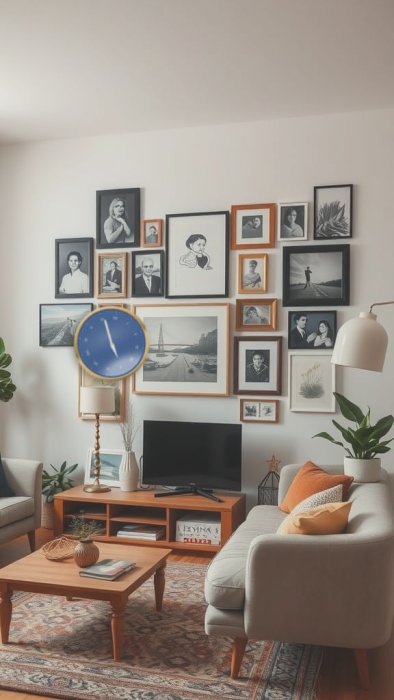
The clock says 4:56
